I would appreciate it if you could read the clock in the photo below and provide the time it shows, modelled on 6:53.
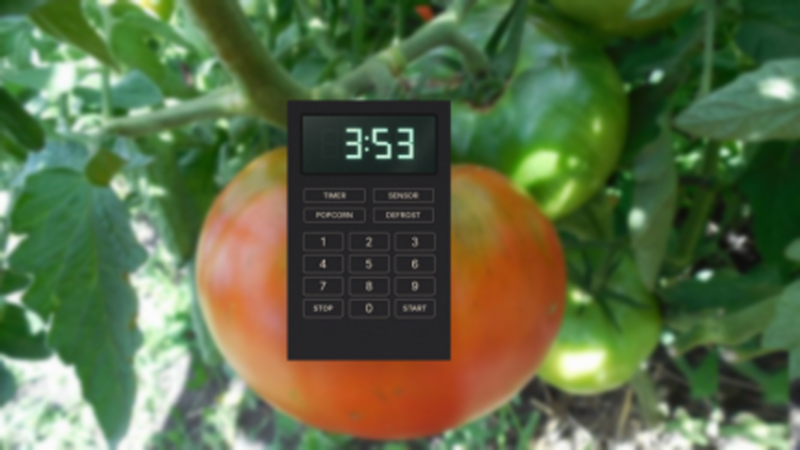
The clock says 3:53
